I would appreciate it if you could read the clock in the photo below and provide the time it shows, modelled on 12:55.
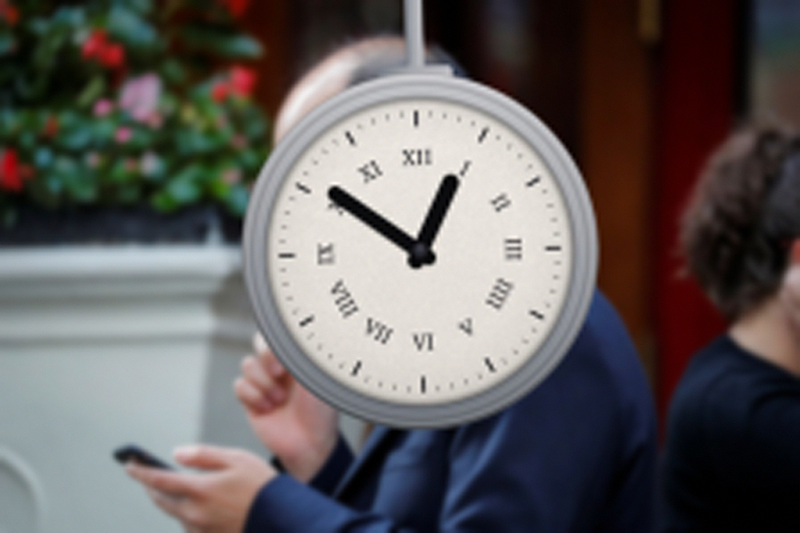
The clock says 12:51
